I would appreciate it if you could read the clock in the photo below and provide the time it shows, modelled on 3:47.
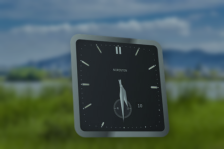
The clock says 5:30
